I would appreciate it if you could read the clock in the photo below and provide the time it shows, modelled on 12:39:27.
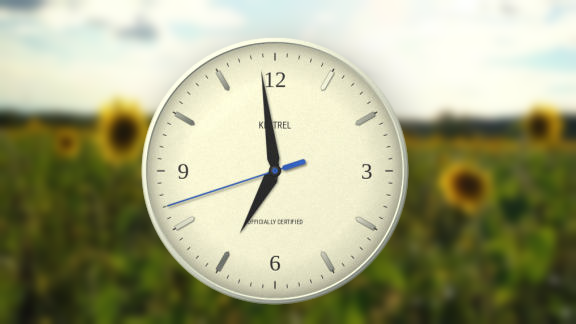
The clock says 6:58:42
